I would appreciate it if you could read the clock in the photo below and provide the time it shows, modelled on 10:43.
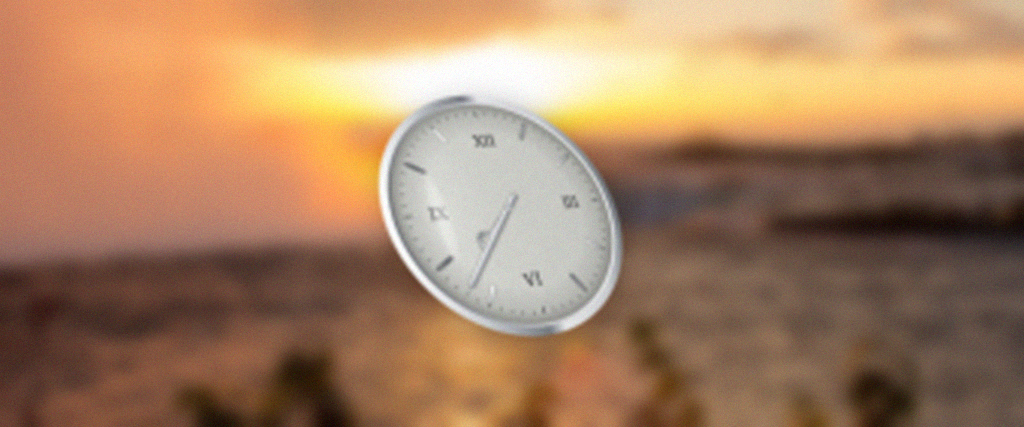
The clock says 7:37
